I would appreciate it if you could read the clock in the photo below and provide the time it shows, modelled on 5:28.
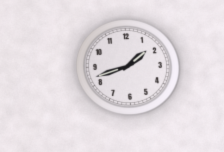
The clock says 1:42
